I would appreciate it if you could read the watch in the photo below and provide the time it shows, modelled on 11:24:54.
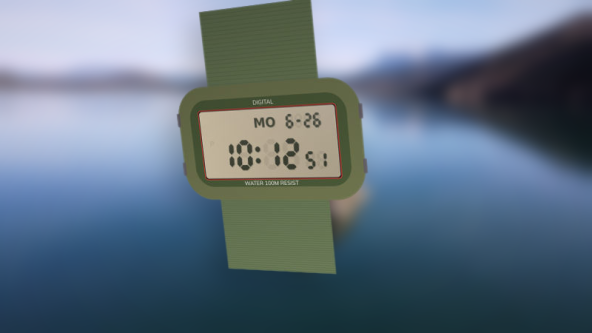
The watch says 10:12:51
